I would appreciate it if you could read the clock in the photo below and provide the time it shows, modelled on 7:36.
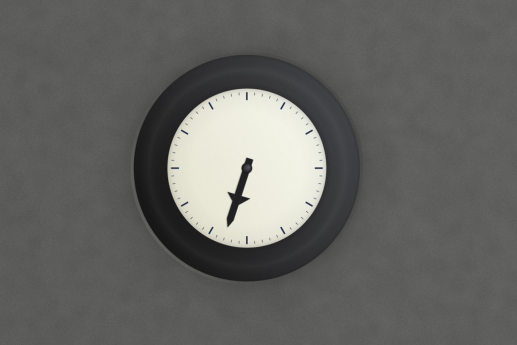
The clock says 6:33
